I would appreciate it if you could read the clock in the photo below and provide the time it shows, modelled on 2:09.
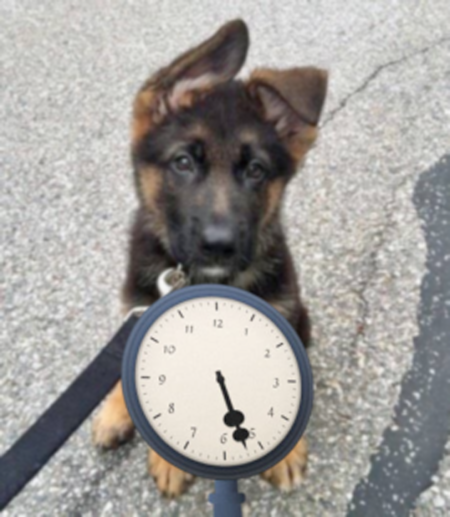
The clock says 5:27
